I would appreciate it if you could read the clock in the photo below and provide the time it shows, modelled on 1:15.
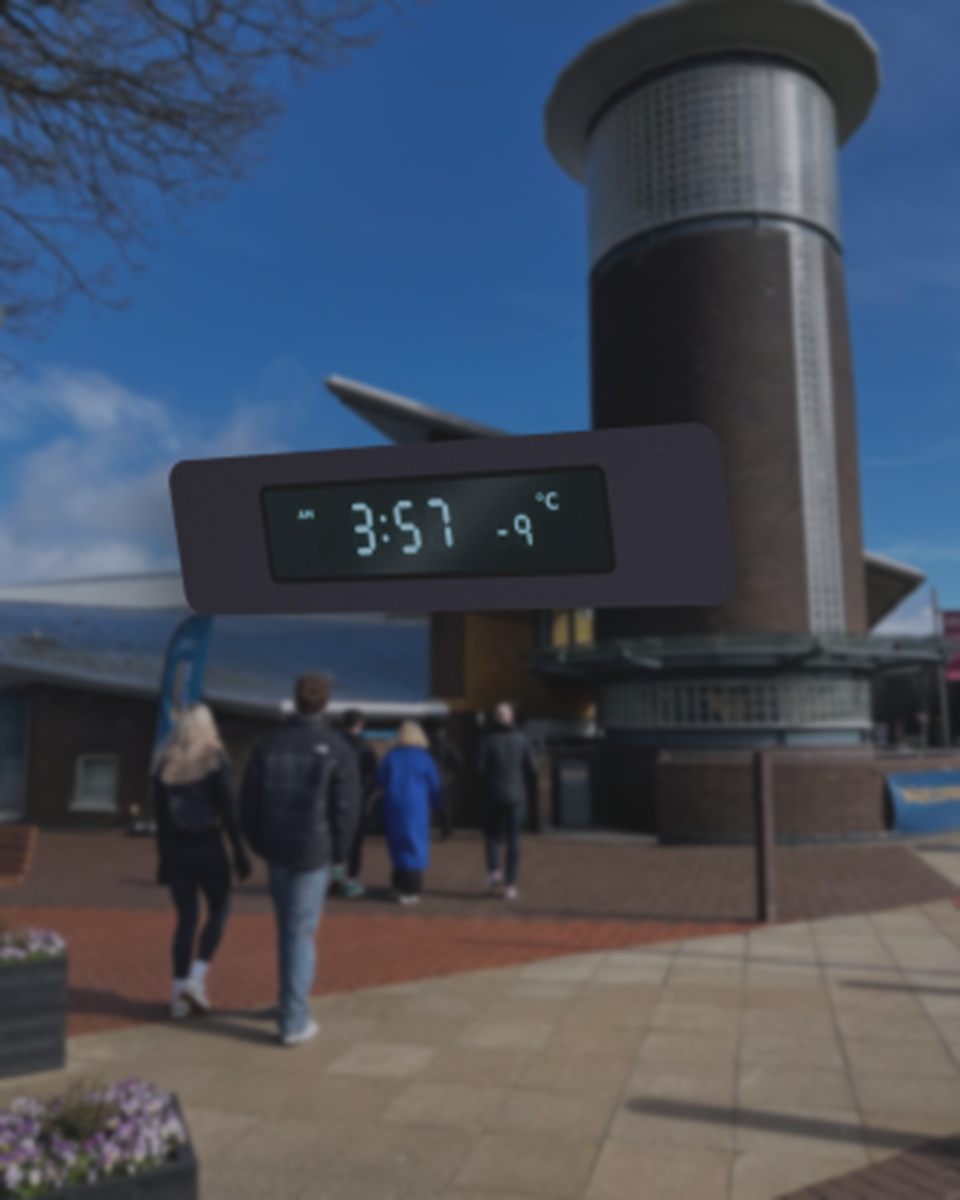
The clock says 3:57
